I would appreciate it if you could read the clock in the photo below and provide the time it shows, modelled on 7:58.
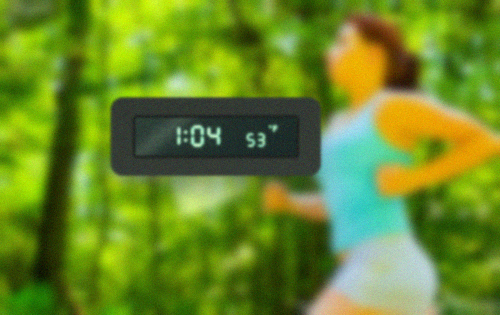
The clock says 1:04
